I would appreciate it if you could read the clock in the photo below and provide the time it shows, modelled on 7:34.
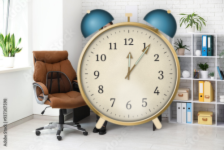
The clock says 12:06
